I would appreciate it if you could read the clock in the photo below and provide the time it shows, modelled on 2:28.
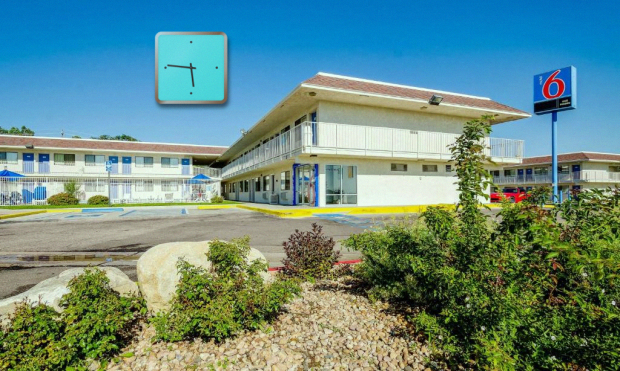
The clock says 5:46
